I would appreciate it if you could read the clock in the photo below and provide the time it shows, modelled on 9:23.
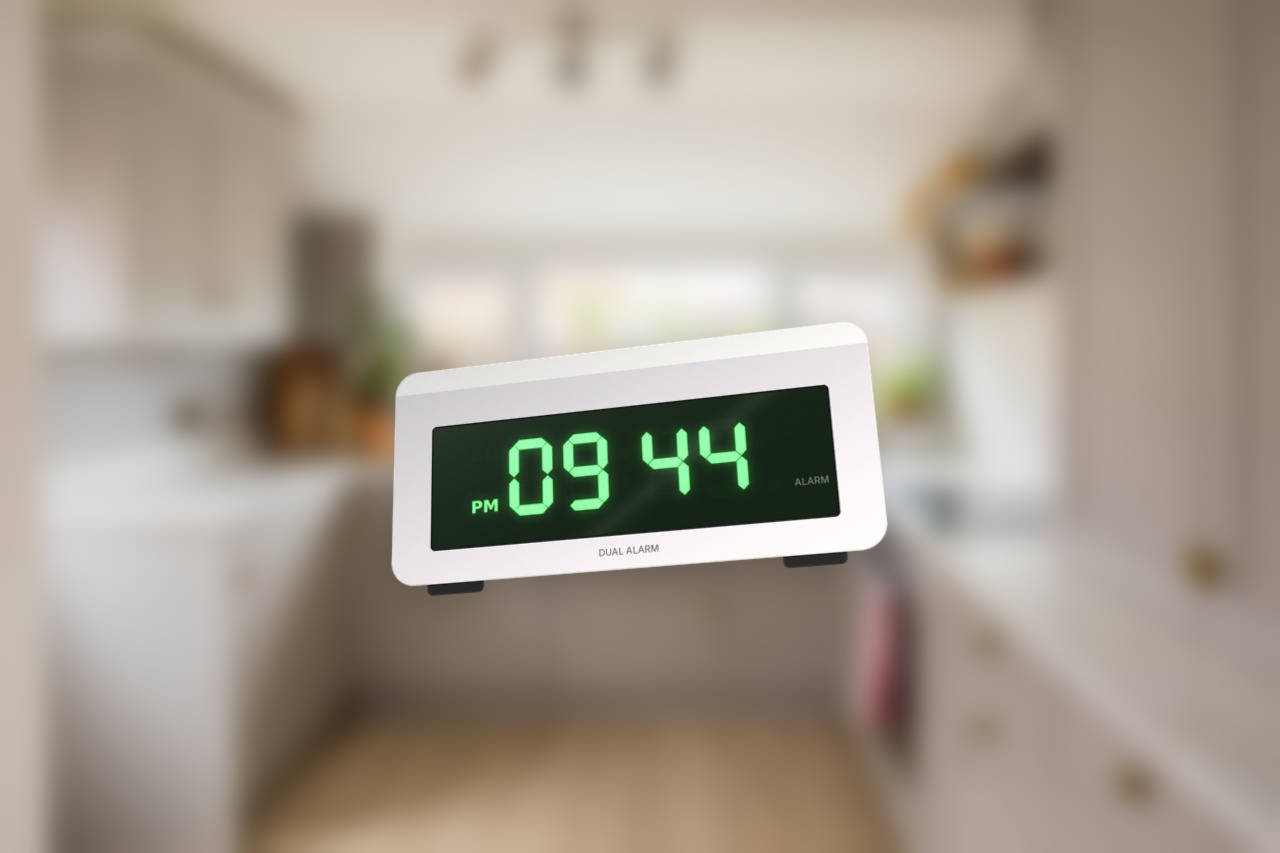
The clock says 9:44
